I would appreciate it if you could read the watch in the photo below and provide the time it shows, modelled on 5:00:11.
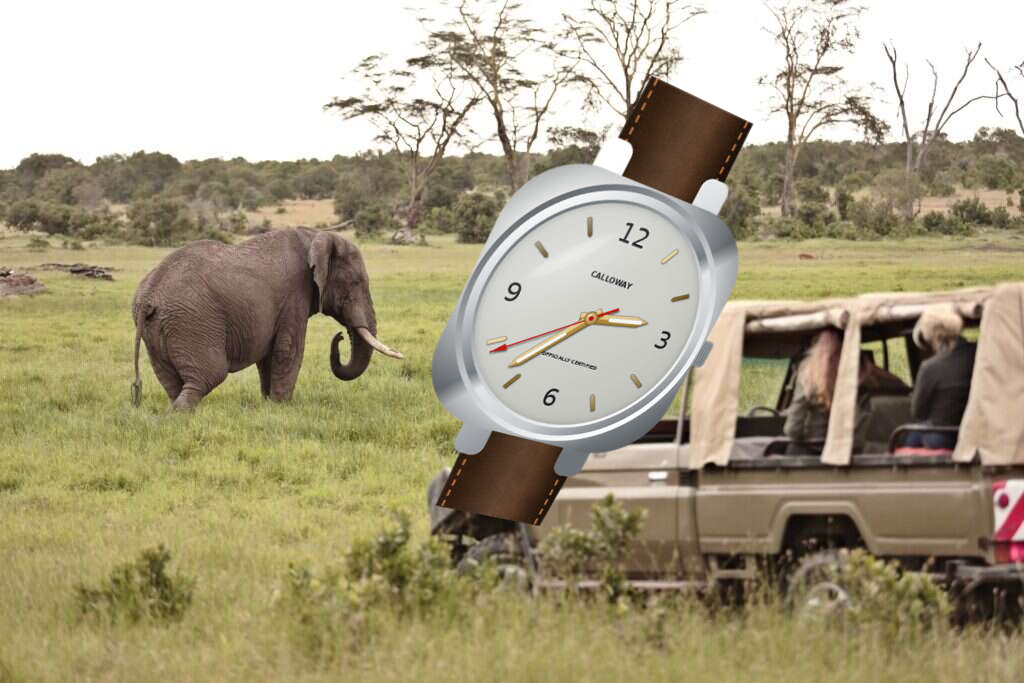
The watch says 2:36:39
